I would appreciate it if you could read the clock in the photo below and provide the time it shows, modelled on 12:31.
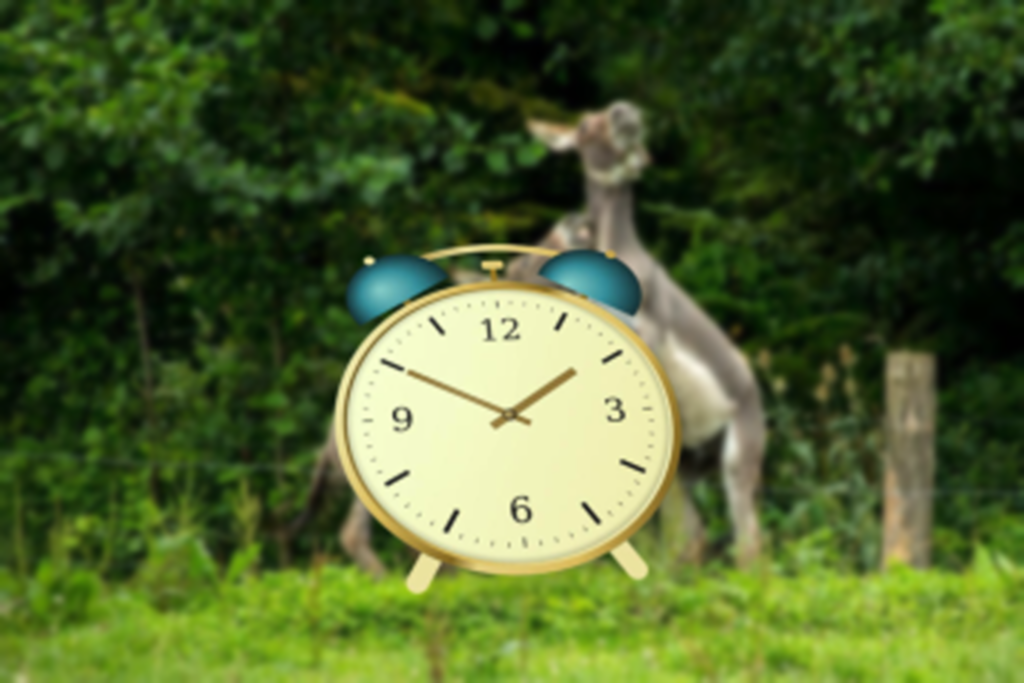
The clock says 1:50
